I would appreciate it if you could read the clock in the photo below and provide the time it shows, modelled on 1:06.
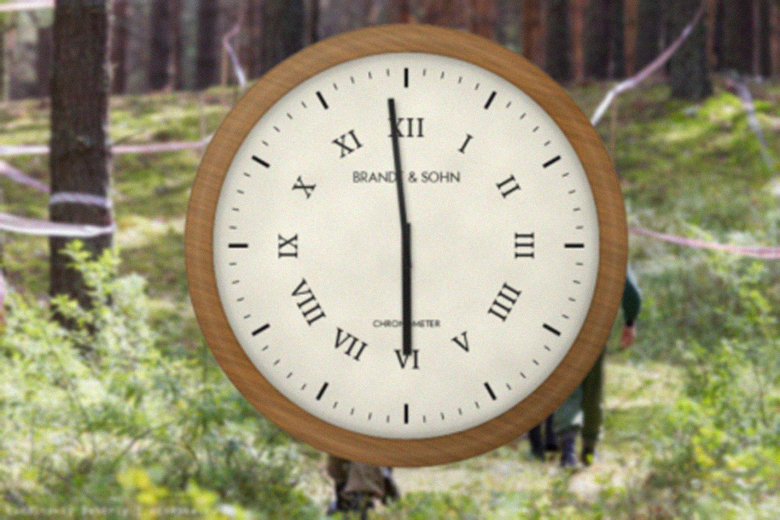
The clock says 5:59
